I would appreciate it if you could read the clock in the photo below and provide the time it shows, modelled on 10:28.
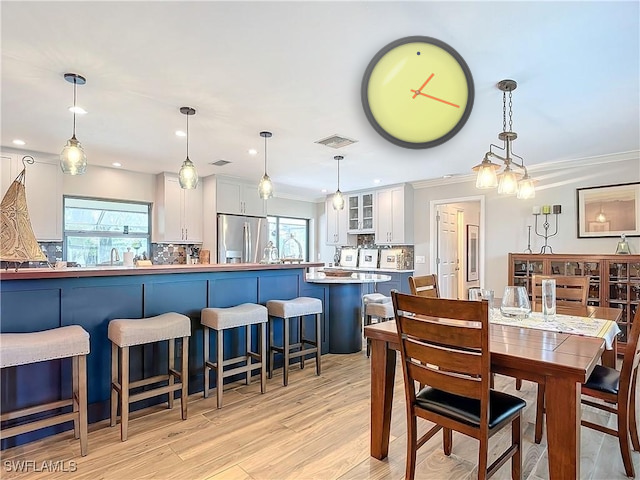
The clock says 1:18
